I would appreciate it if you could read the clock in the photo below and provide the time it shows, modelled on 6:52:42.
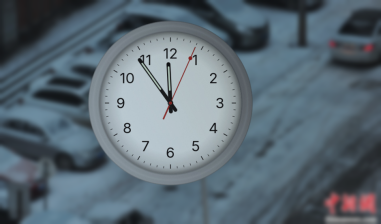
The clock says 11:54:04
